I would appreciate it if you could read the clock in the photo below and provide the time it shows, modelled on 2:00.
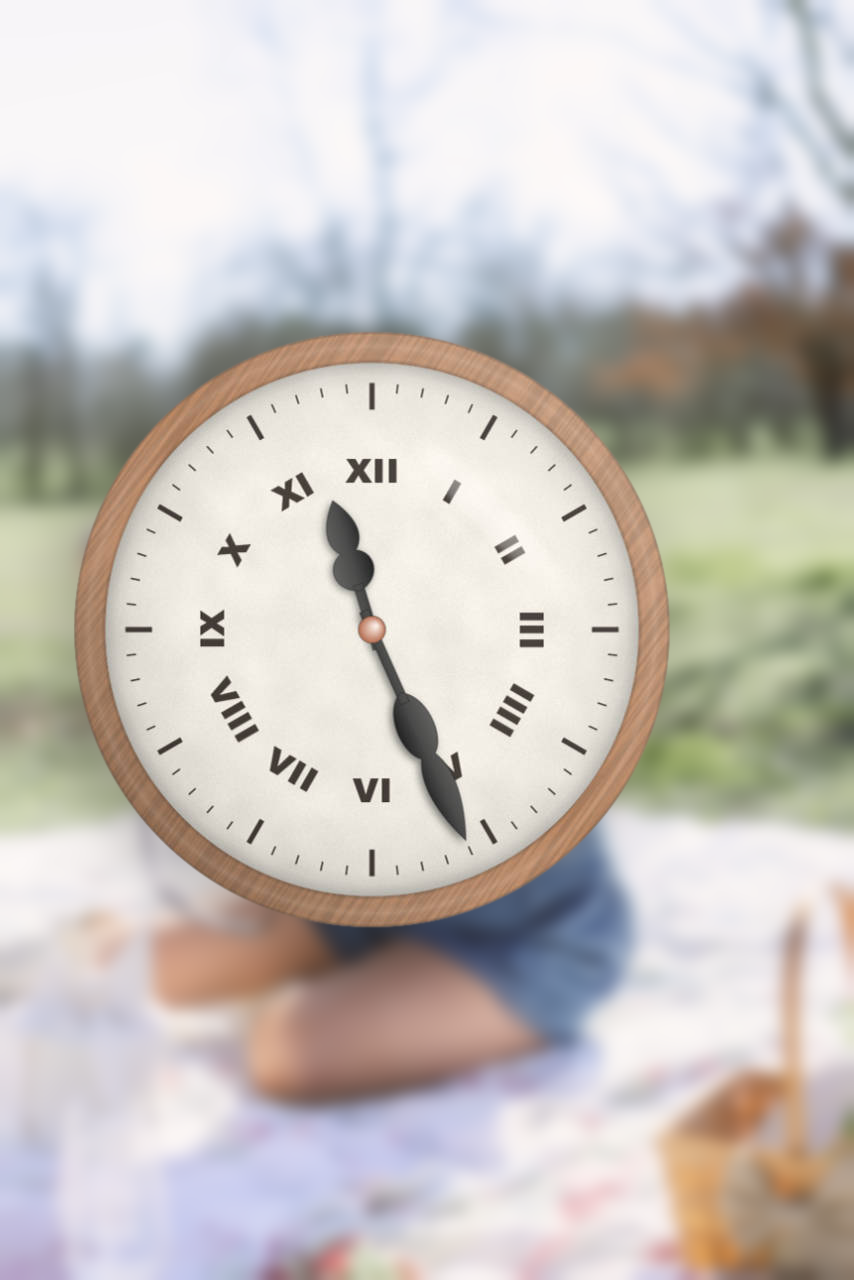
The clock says 11:26
